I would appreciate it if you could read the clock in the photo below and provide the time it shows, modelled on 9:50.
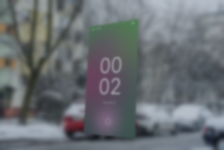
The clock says 0:02
